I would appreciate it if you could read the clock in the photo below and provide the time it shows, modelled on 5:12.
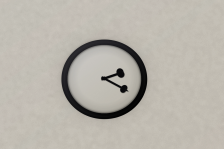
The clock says 2:20
